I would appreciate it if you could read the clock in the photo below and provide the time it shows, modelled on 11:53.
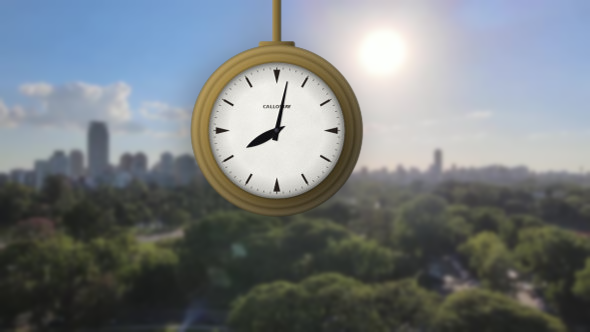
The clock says 8:02
